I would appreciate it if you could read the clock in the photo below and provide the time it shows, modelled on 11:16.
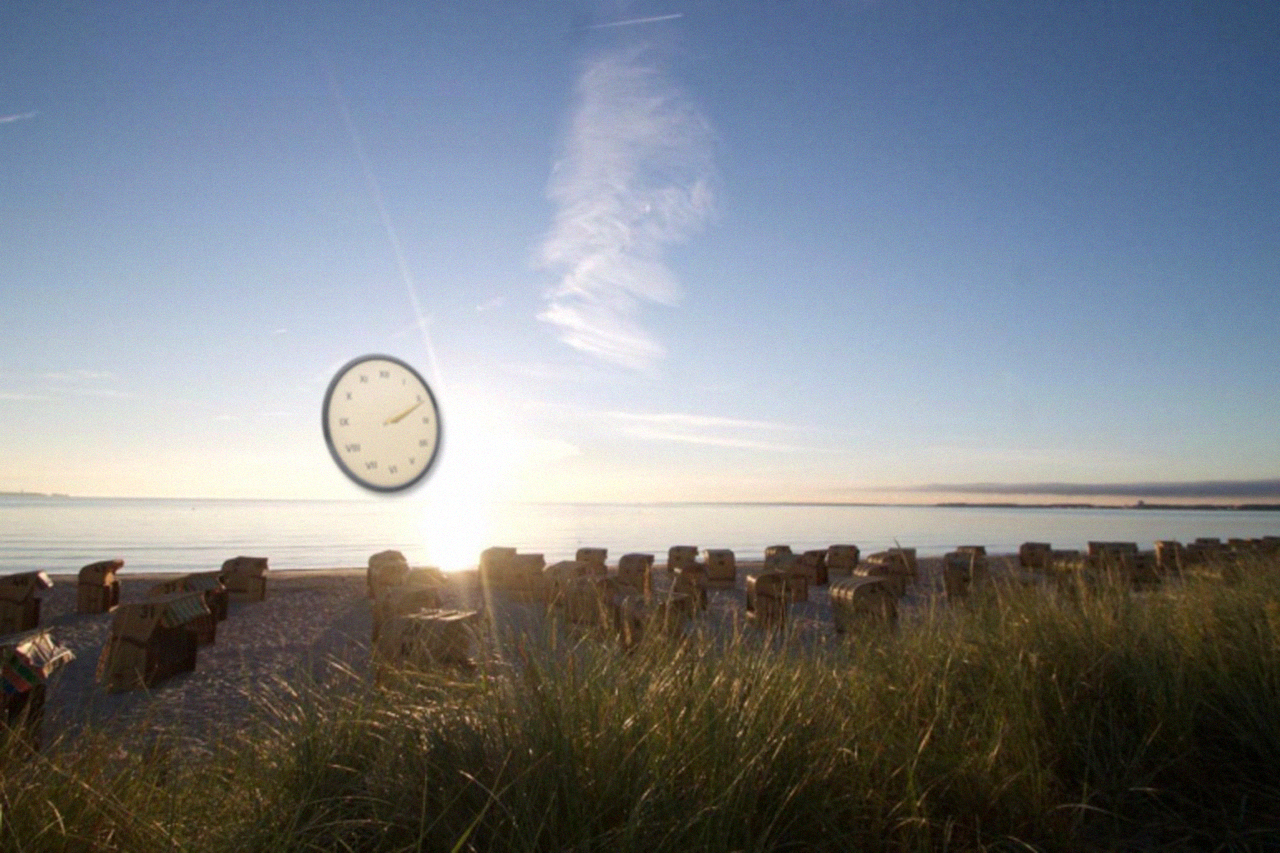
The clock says 2:11
